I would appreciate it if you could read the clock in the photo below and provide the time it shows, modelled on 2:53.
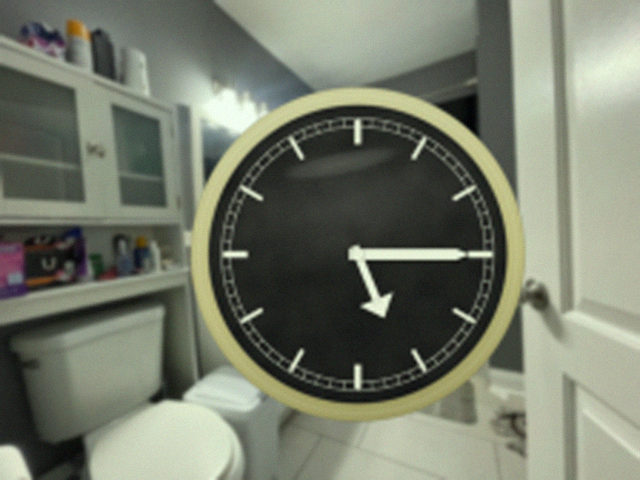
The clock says 5:15
